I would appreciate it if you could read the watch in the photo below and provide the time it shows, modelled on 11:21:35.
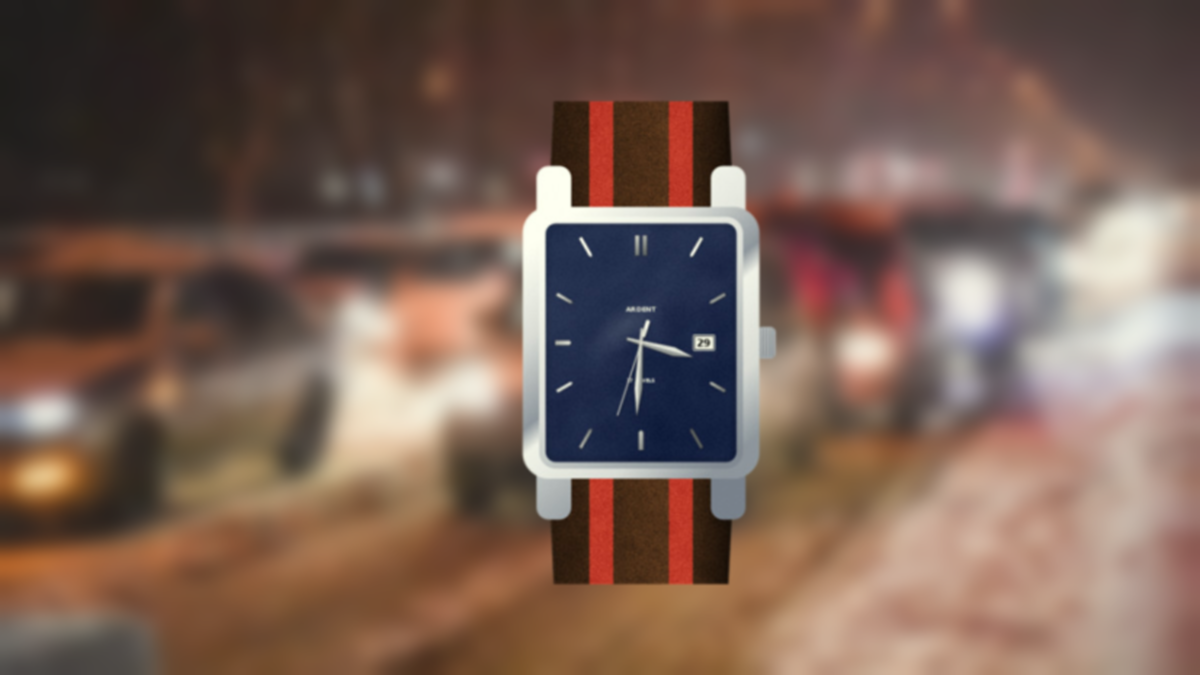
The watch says 3:30:33
